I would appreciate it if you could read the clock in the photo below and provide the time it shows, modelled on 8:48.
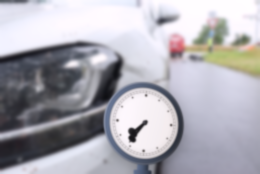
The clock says 7:36
